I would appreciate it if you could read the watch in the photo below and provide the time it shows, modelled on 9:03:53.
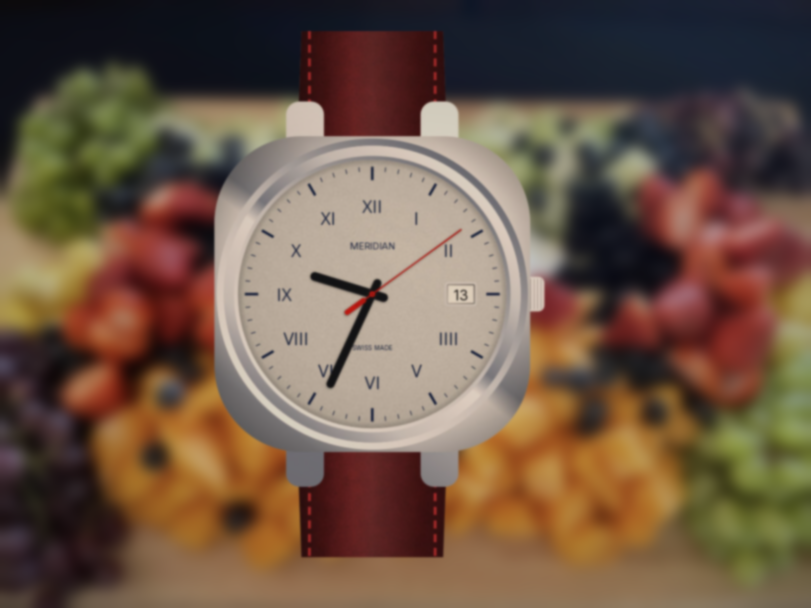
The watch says 9:34:09
